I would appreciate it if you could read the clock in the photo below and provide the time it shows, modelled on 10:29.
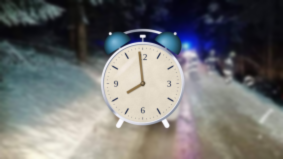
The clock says 7:59
